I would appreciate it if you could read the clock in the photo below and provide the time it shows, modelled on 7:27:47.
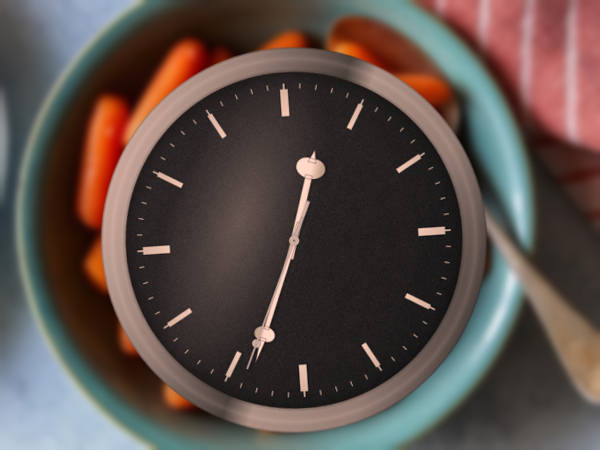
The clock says 12:33:34
